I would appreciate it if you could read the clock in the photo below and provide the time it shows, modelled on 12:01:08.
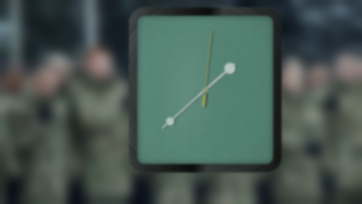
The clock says 1:38:01
